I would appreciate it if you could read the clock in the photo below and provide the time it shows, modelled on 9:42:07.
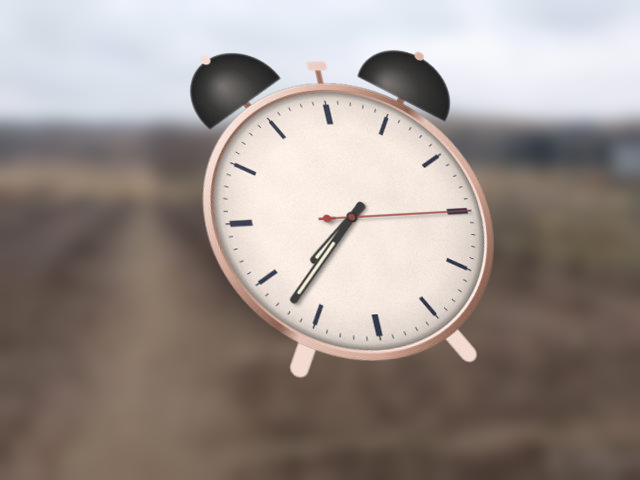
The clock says 7:37:15
